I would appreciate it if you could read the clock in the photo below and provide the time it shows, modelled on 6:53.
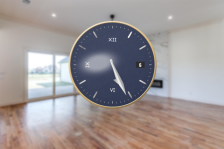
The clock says 5:26
